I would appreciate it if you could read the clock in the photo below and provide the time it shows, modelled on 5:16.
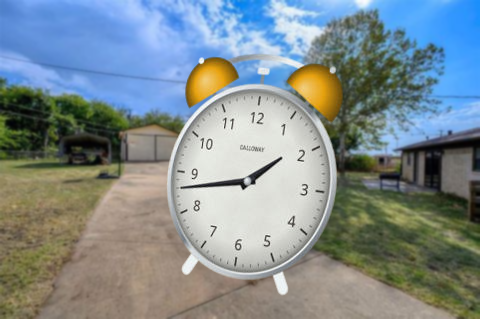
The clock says 1:43
